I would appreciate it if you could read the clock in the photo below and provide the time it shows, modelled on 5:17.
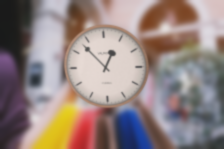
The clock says 12:53
